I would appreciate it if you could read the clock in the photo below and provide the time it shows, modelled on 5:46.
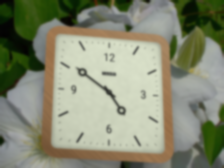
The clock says 4:51
